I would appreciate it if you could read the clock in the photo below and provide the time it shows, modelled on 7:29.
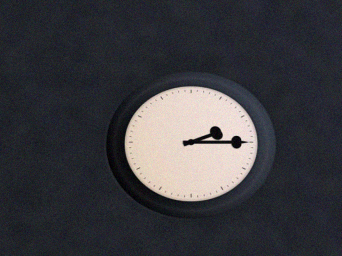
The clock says 2:15
